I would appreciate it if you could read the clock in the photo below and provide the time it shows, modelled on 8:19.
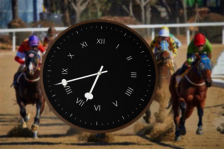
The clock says 6:42
